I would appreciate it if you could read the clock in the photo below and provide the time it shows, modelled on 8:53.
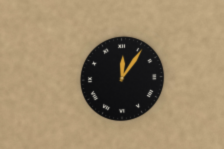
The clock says 12:06
